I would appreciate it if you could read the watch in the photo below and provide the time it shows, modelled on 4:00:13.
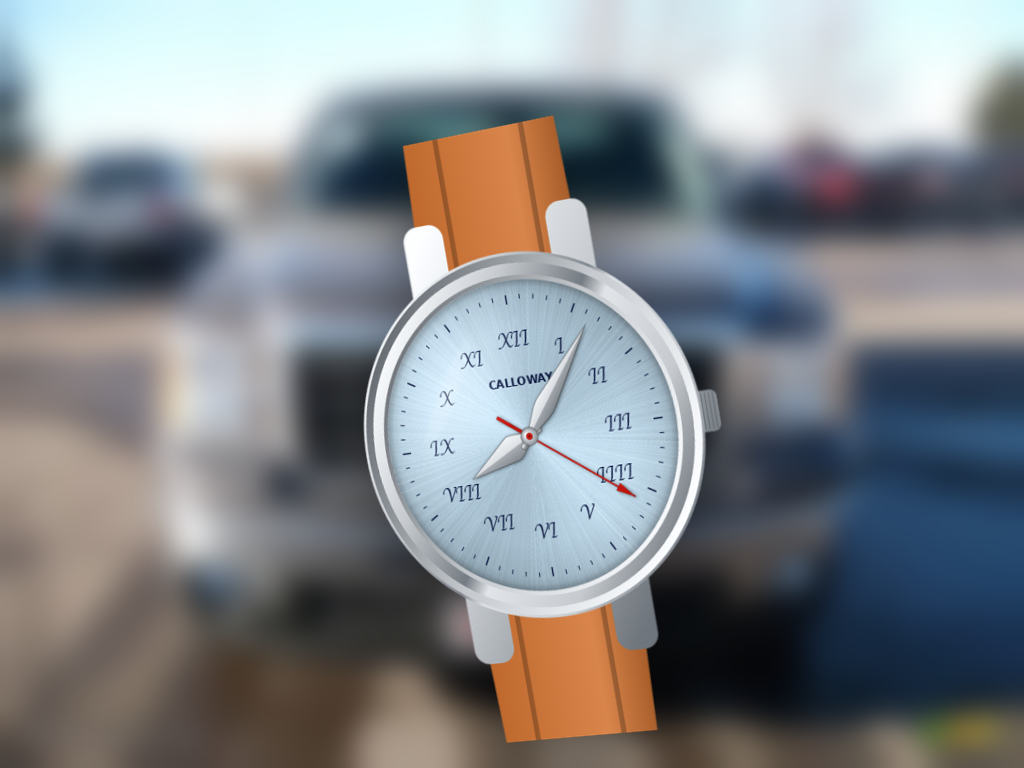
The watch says 8:06:21
